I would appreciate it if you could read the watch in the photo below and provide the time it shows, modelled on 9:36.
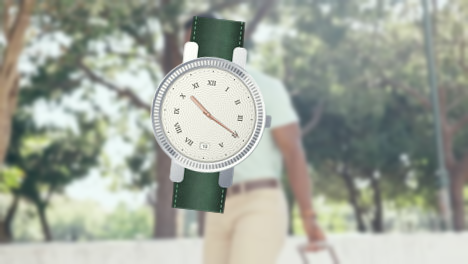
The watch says 10:20
